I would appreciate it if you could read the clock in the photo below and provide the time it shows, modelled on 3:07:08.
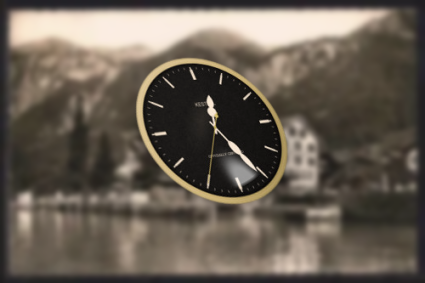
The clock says 12:25:35
